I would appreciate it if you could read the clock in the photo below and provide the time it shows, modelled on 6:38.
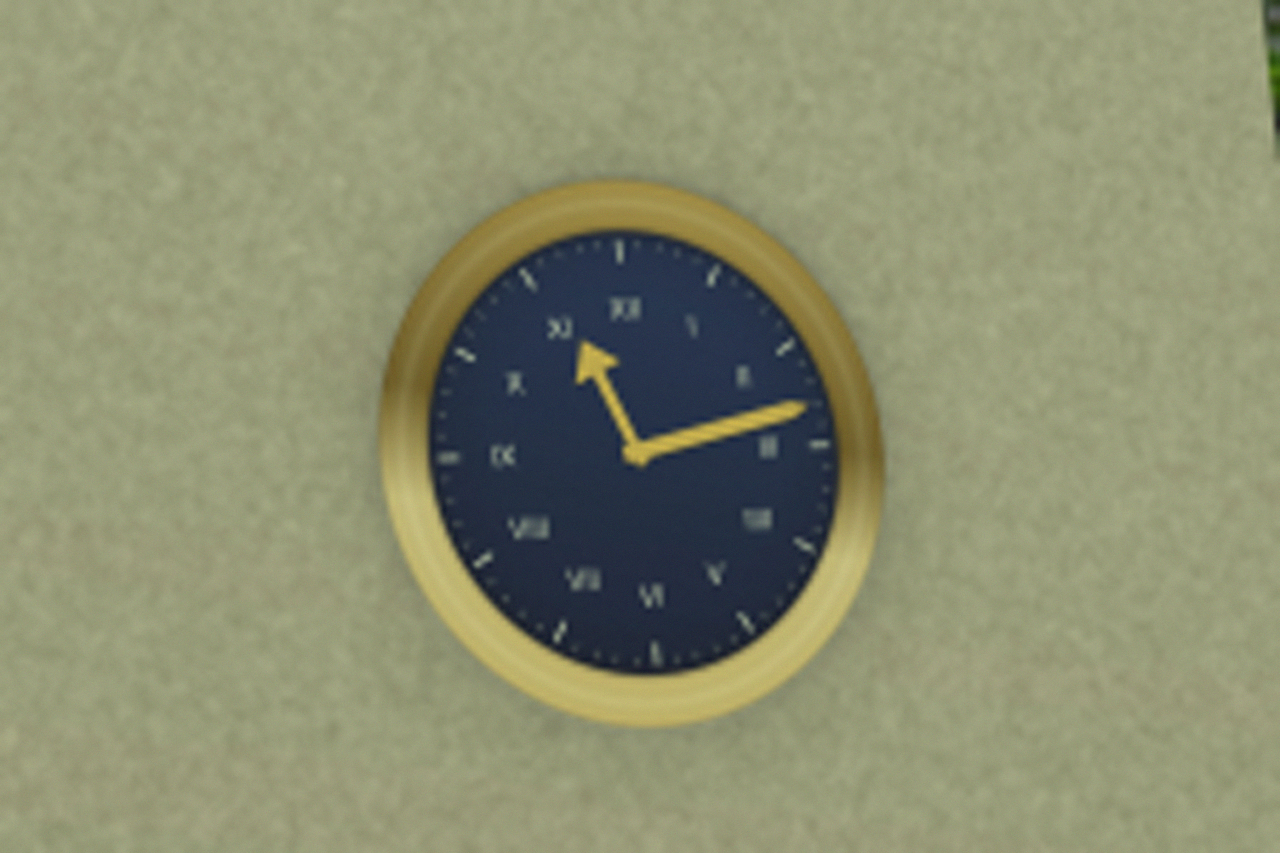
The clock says 11:13
